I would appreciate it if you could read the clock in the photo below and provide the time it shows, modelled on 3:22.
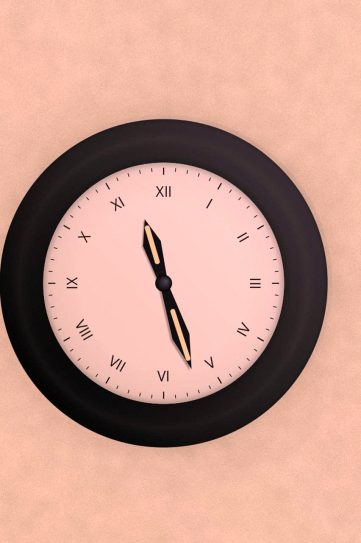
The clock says 11:27
